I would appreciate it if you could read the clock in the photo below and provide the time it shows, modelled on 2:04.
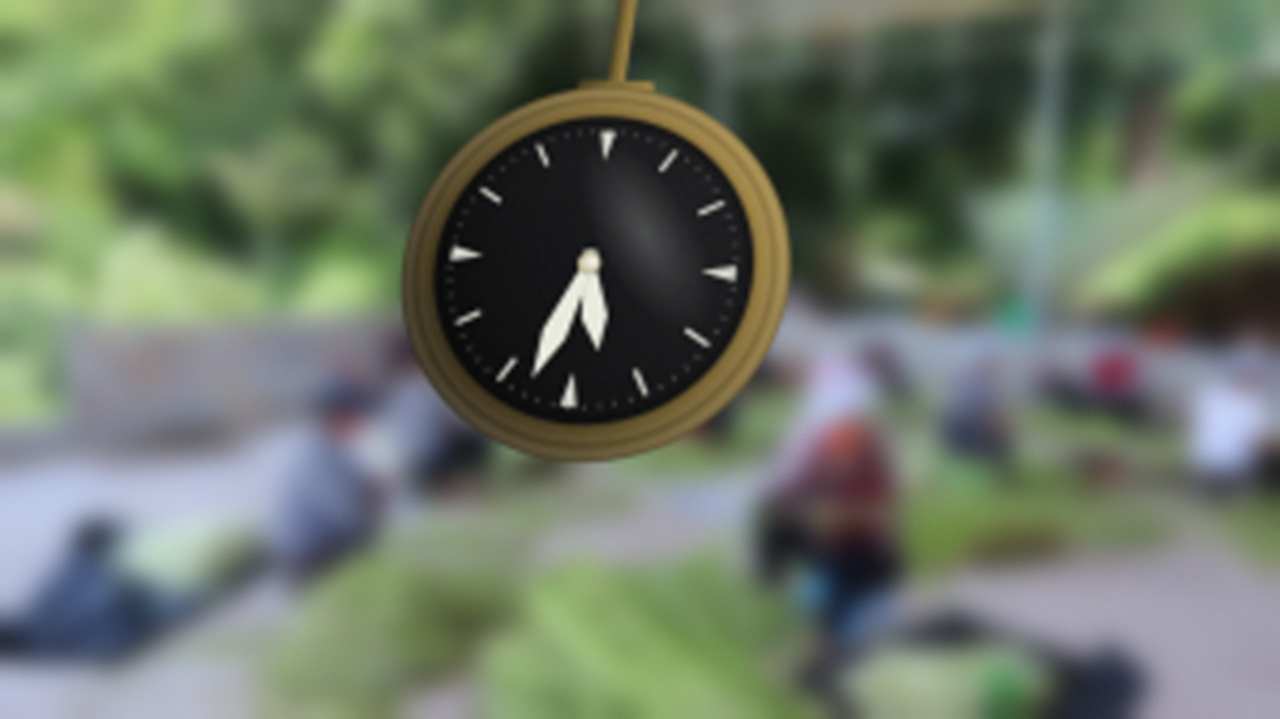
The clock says 5:33
